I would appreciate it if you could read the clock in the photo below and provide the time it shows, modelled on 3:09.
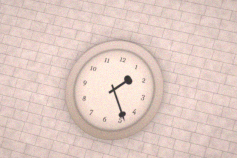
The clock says 1:24
